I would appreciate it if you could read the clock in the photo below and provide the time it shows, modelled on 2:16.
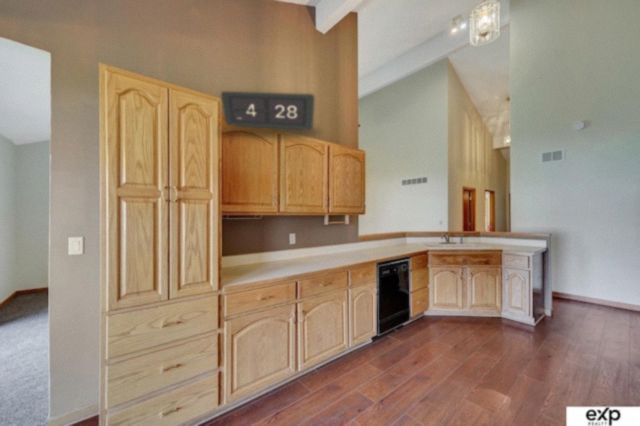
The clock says 4:28
